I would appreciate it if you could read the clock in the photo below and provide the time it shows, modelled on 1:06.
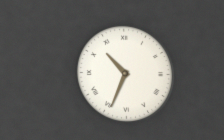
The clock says 10:34
